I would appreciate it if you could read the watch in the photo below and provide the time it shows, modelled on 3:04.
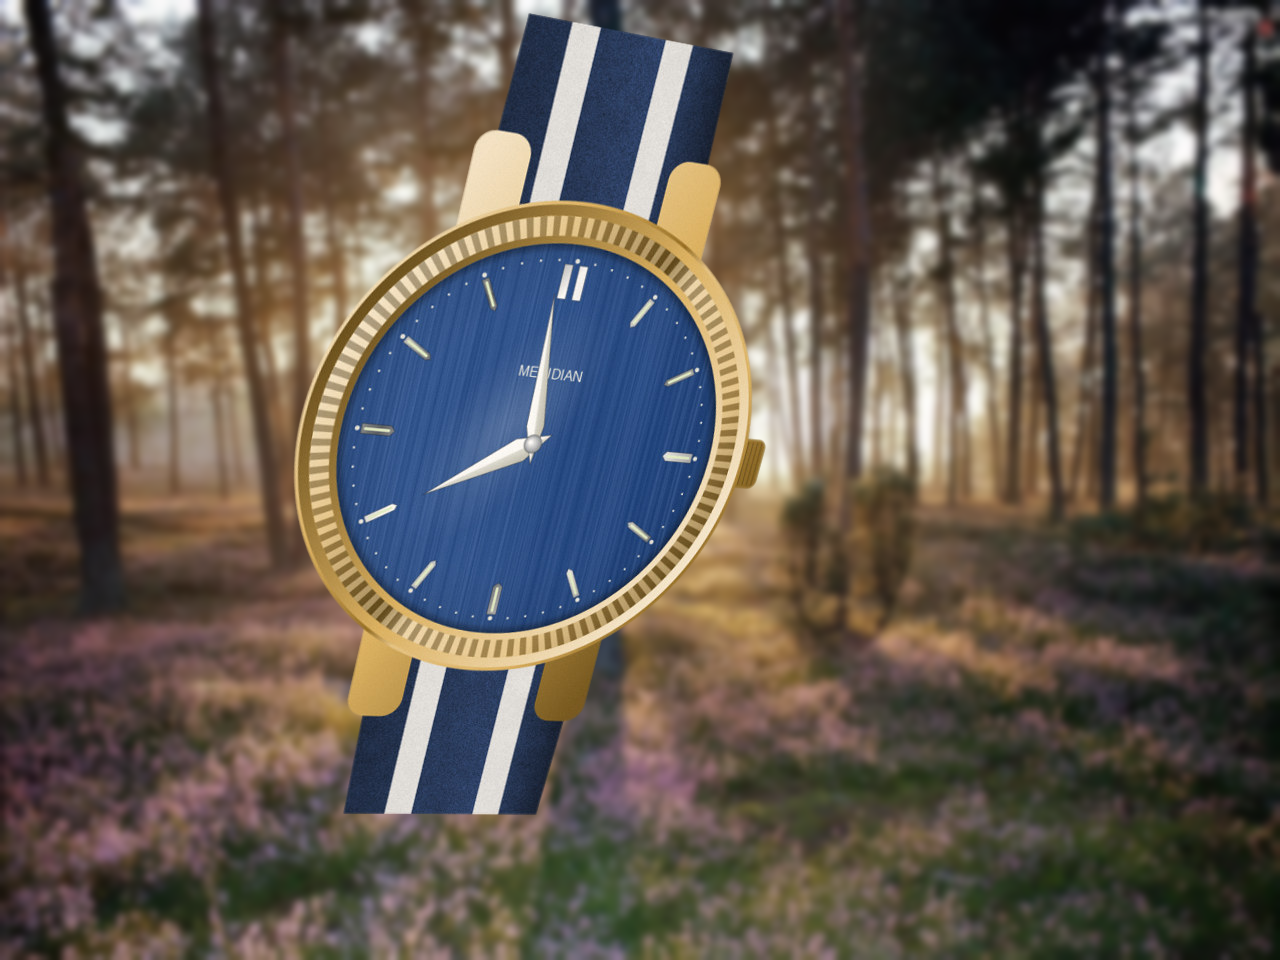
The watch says 7:59
